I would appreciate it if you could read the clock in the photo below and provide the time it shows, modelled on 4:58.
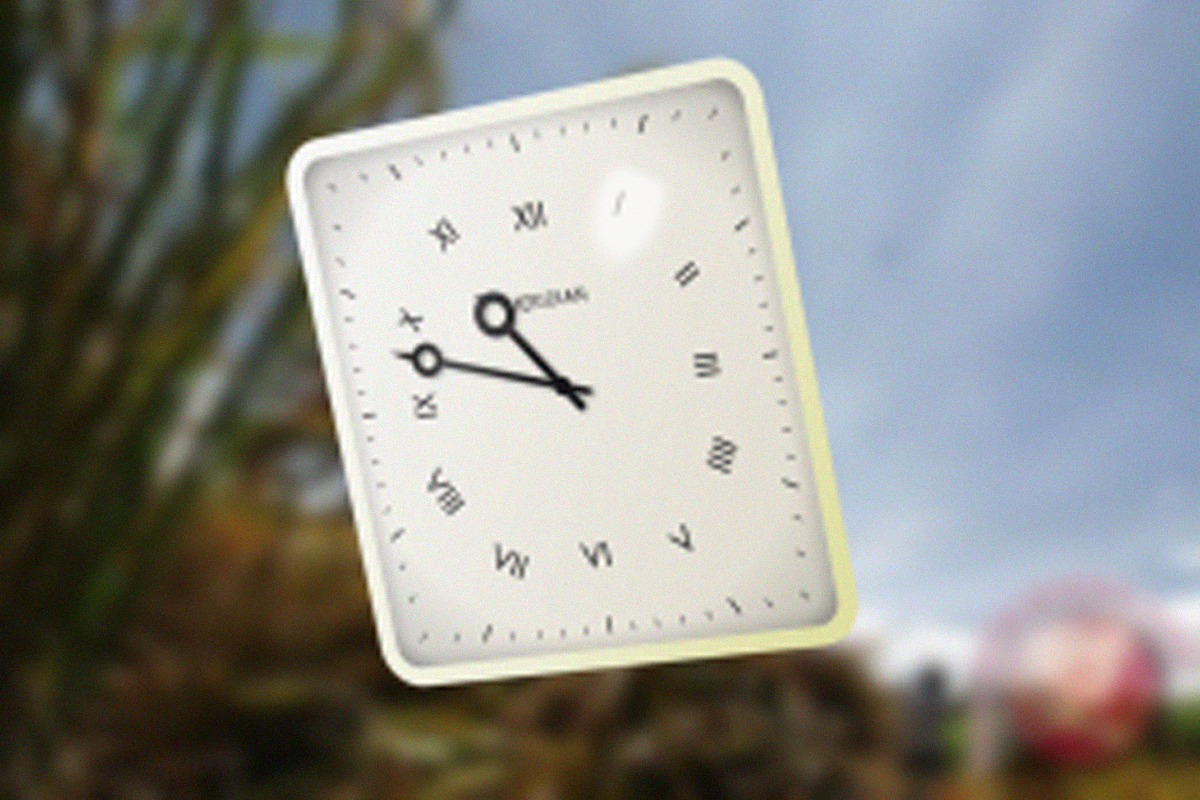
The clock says 10:48
